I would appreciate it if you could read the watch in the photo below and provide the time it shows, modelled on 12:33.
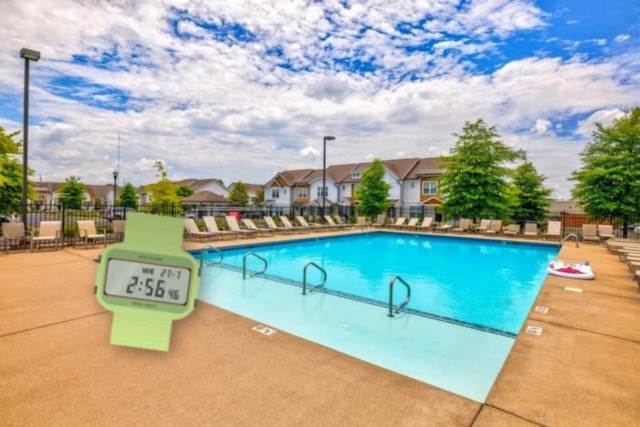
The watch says 2:56
